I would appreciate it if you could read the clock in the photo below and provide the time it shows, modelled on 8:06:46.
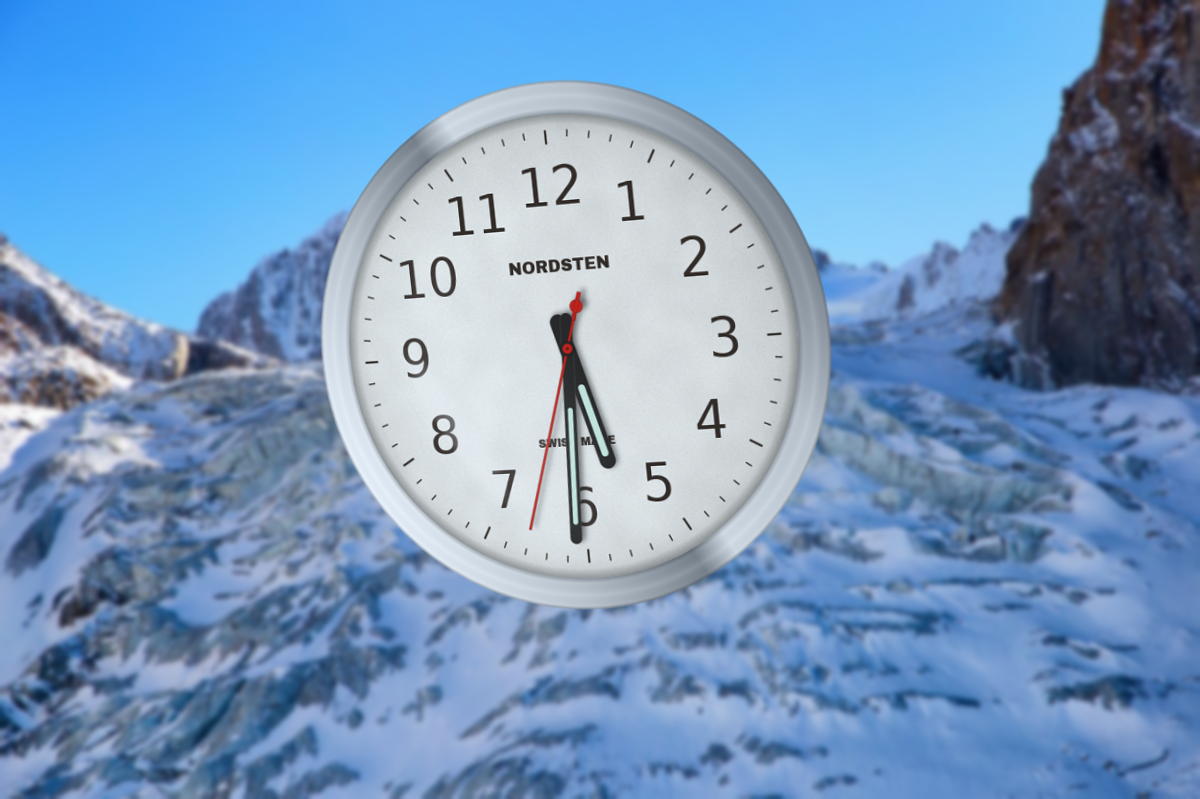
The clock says 5:30:33
